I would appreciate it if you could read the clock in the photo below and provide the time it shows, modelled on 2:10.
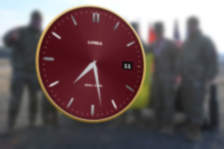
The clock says 7:28
